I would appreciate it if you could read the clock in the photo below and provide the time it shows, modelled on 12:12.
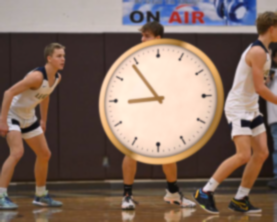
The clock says 8:54
